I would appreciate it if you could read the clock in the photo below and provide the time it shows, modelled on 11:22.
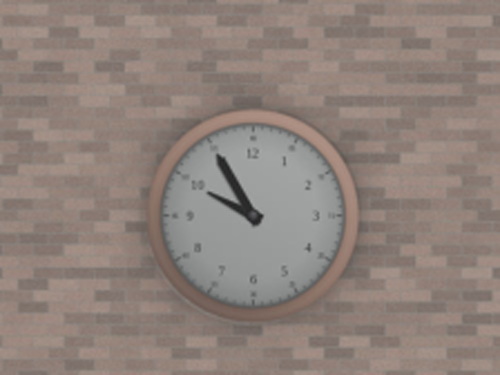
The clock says 9:55
